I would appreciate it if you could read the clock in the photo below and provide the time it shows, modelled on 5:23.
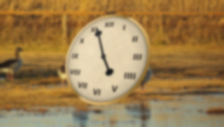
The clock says 4:56
